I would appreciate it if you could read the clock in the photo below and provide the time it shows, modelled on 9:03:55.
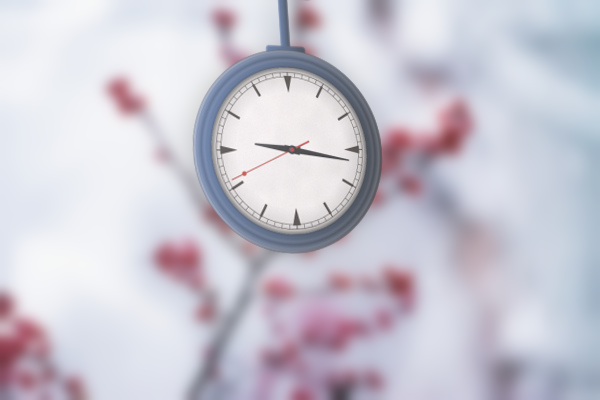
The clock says 9:16:41
